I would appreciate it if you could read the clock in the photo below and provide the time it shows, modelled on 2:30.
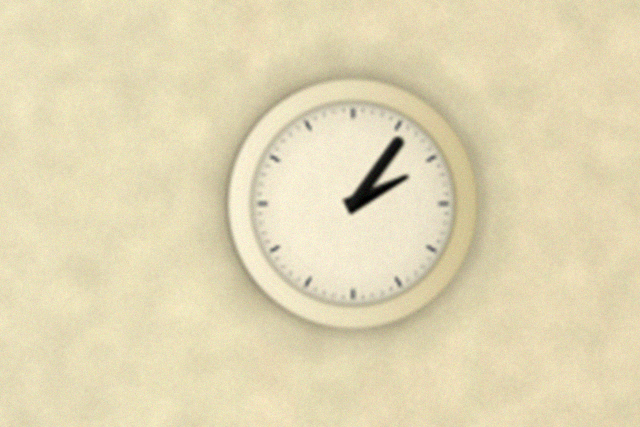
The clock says 2:06
